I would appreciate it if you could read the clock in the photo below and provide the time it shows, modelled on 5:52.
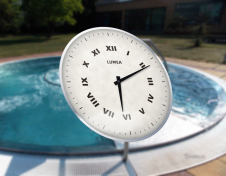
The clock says 6:11
